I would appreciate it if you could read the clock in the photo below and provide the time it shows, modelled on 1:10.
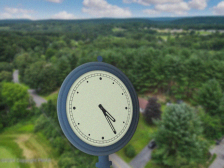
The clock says 4:25
